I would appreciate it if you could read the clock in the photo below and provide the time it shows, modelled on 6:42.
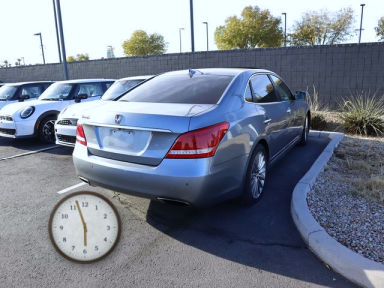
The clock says 5:57
